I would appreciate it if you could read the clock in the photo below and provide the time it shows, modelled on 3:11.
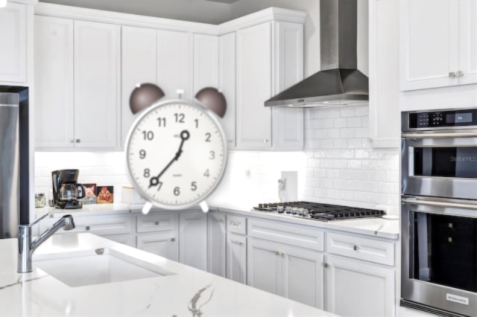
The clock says 12:37
